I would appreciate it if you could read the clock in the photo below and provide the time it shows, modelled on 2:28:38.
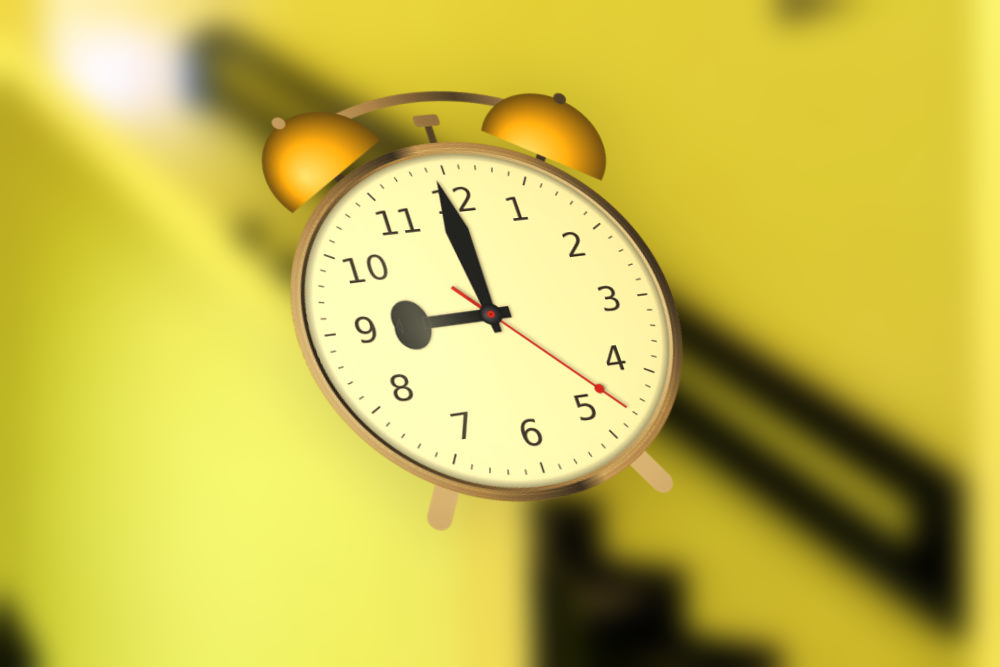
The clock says 8:59:23
